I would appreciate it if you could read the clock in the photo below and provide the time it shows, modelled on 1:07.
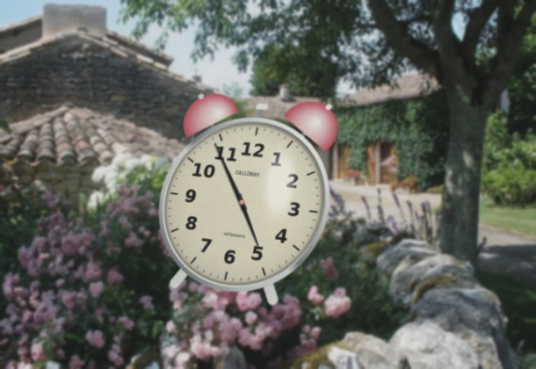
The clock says 4:54
